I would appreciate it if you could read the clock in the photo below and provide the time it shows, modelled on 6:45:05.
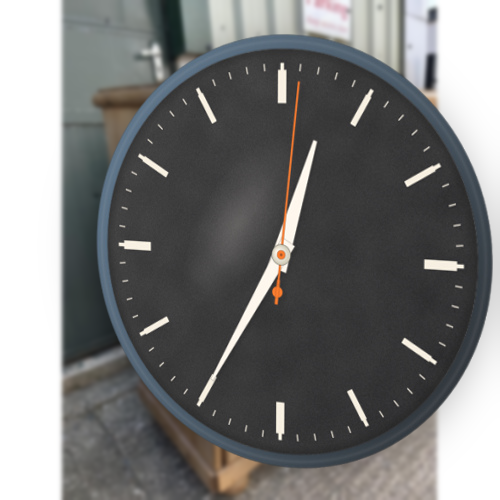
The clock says 12:35:01
